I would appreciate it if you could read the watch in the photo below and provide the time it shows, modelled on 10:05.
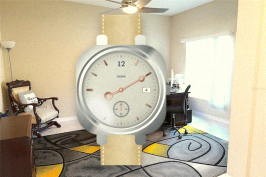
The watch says 8:10
